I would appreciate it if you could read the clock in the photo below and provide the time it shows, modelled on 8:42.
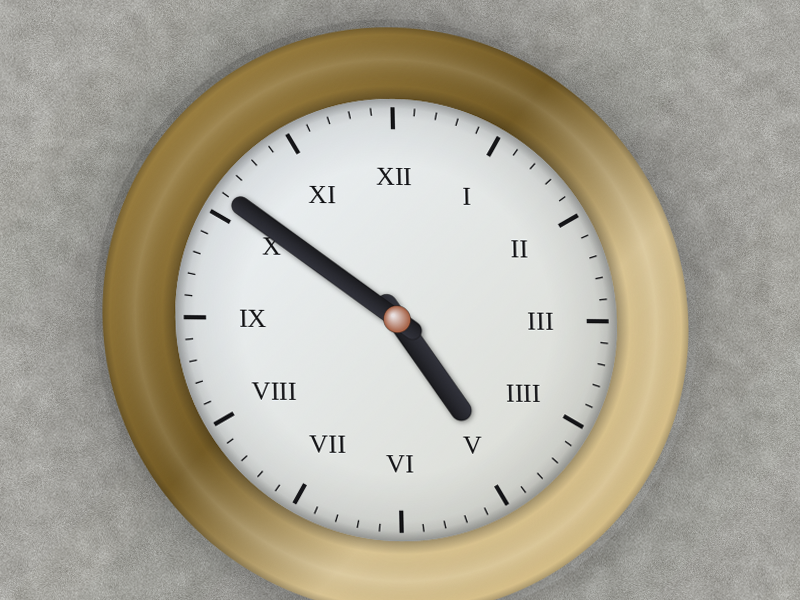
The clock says 4:51
